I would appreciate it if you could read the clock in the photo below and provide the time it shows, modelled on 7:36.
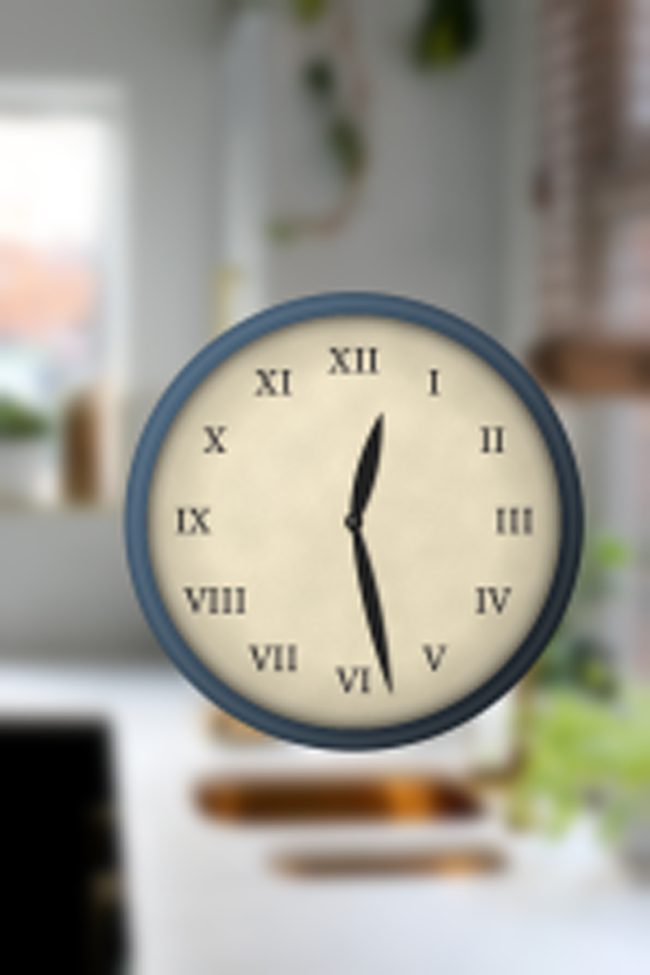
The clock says 12:28
